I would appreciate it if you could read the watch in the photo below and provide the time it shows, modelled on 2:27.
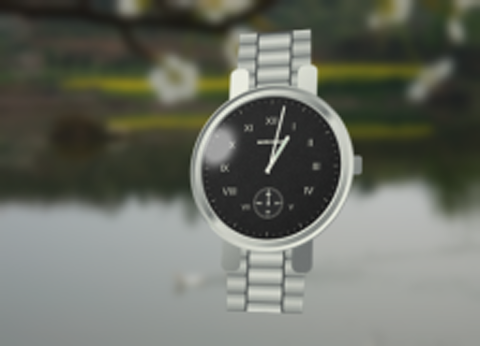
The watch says 1:02
